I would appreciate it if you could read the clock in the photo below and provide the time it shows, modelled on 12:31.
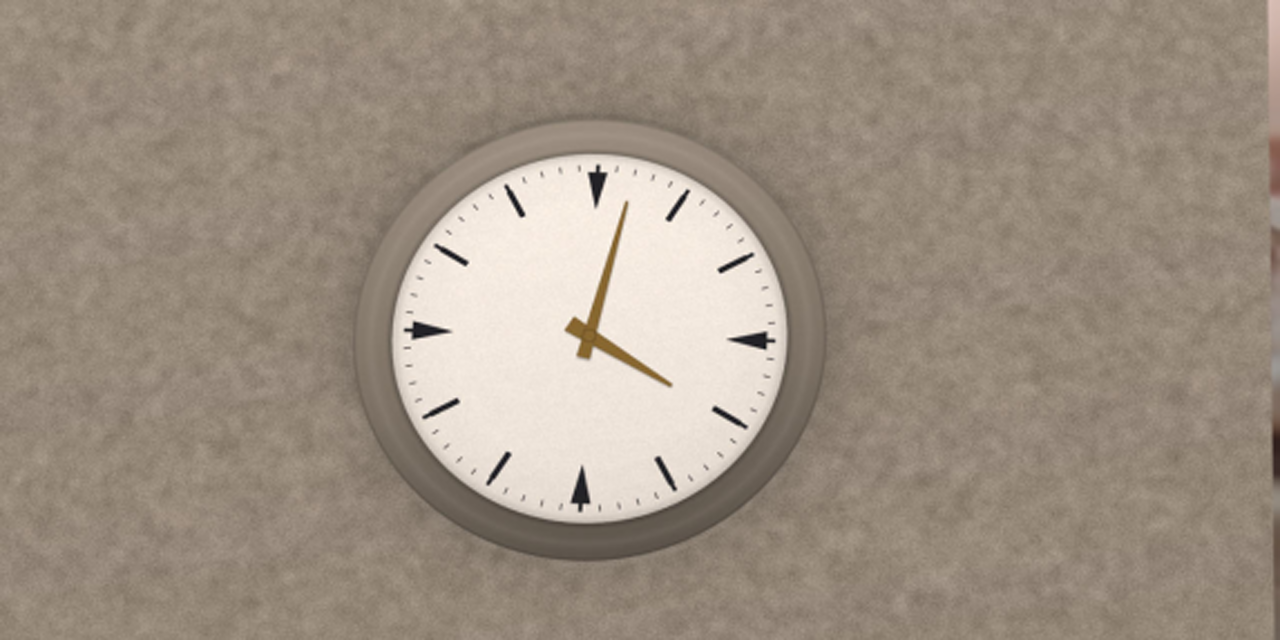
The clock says 4:02
